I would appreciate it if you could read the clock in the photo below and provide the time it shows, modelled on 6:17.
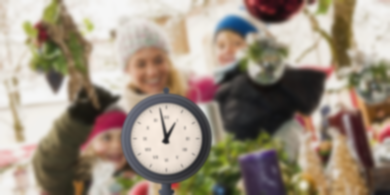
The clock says 12:58
